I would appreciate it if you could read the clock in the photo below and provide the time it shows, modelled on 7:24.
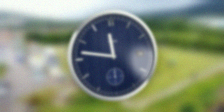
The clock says 11:47
